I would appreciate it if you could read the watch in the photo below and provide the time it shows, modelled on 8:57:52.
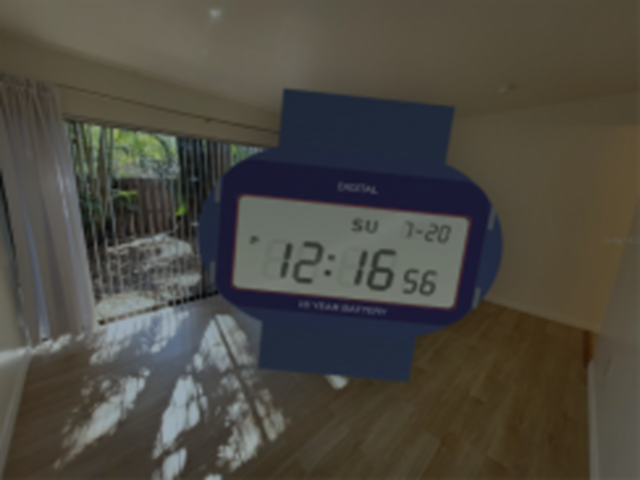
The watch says 12:16:56
